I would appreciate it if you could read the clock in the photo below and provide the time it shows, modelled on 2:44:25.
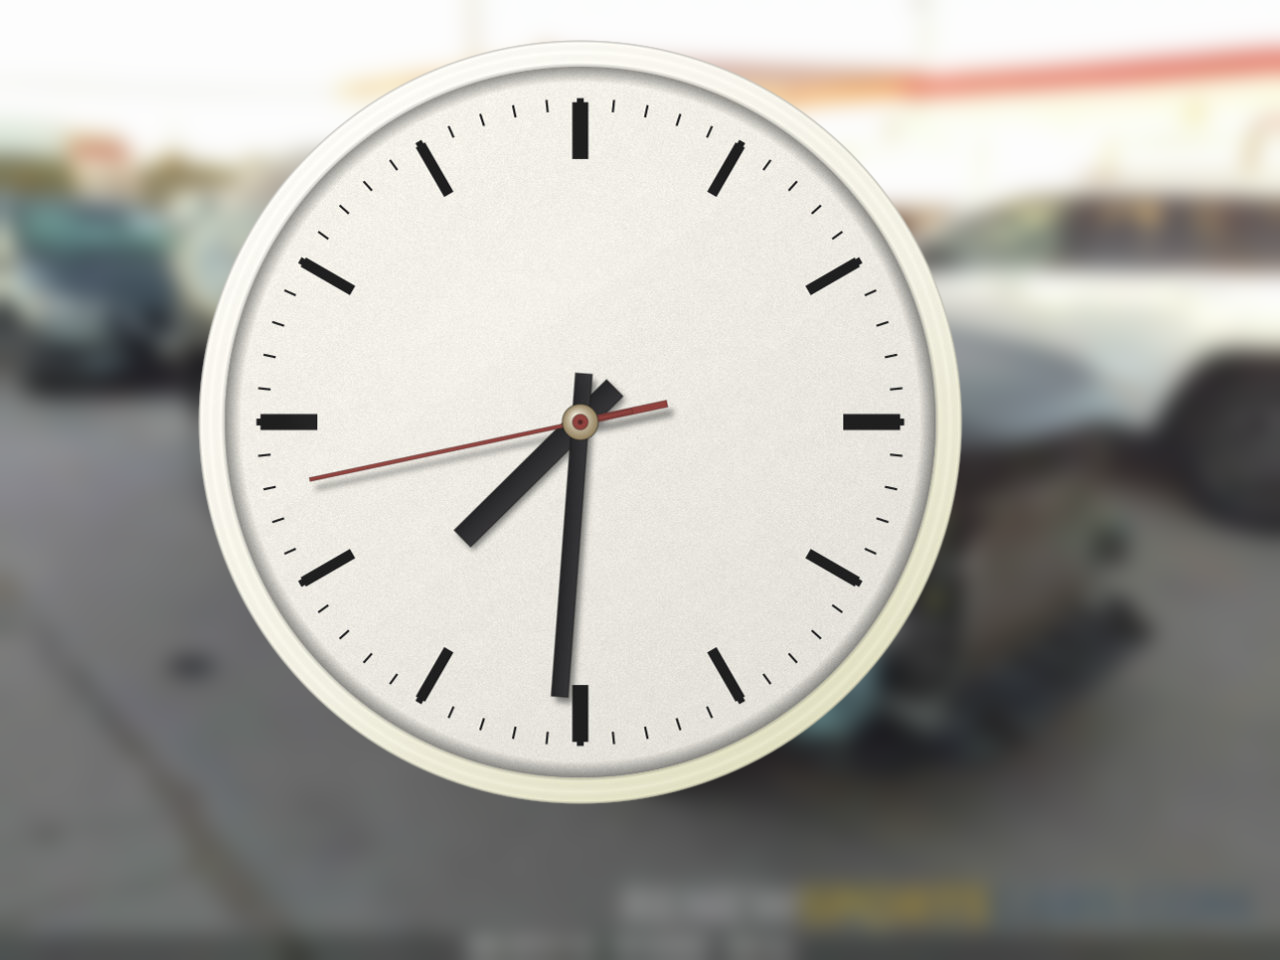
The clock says 7:30:43
